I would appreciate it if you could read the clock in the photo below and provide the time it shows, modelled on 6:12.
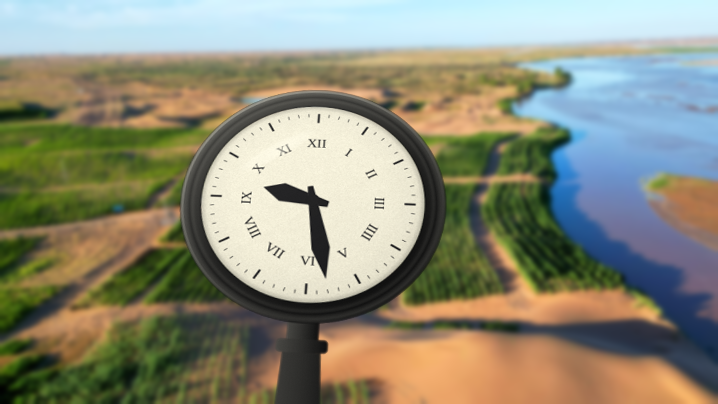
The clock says 9:28
